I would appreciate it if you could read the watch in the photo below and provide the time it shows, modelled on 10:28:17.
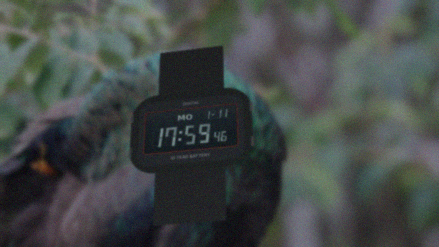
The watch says 17:59:46
